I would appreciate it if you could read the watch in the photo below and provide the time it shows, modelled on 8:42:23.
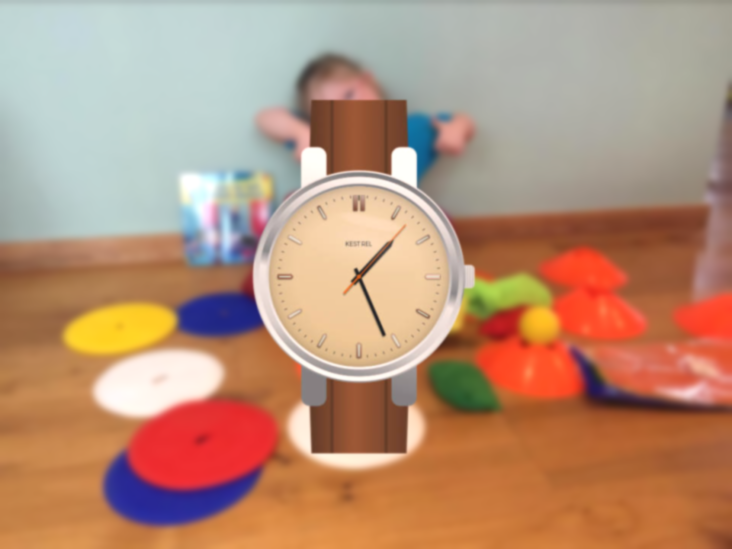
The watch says 1:26:07
